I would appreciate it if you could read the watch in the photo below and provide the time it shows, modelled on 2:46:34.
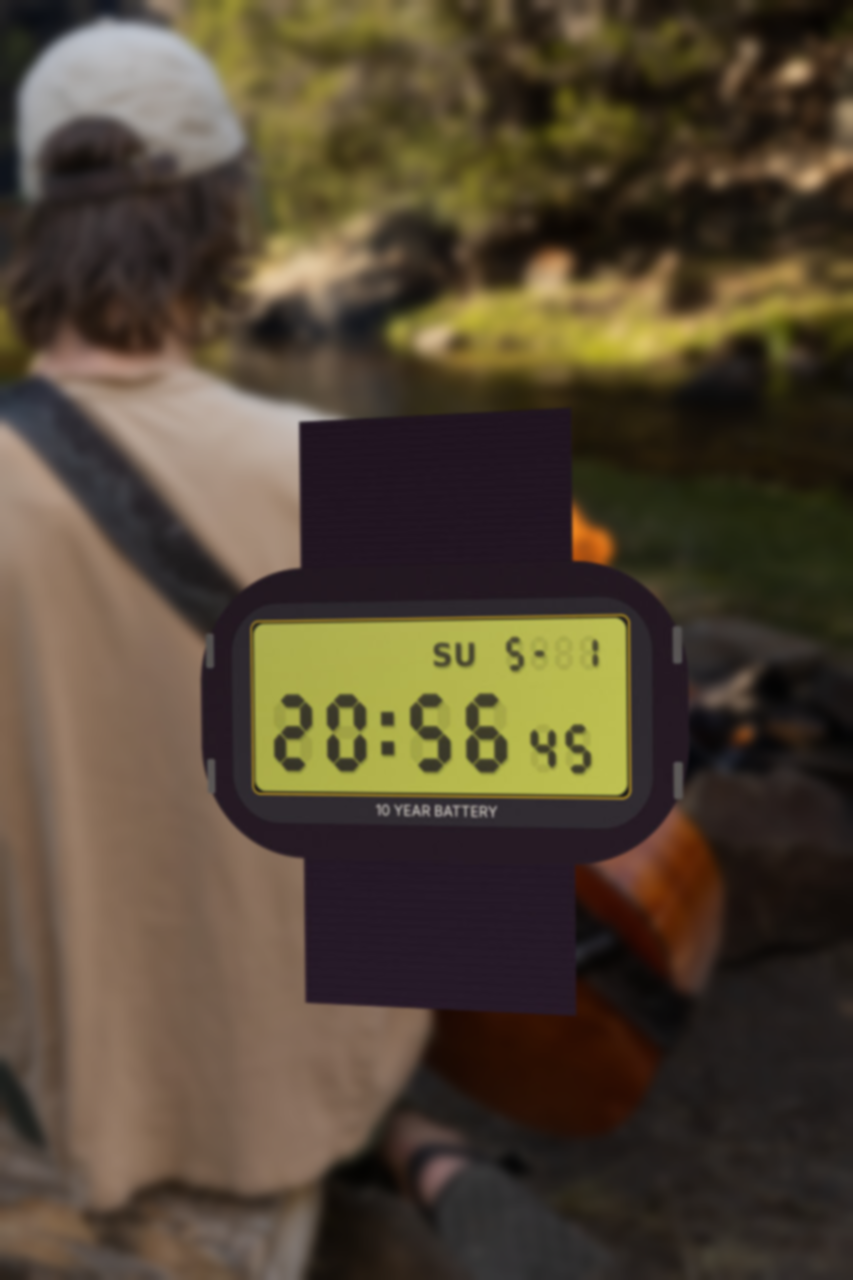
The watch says 20:56:45
